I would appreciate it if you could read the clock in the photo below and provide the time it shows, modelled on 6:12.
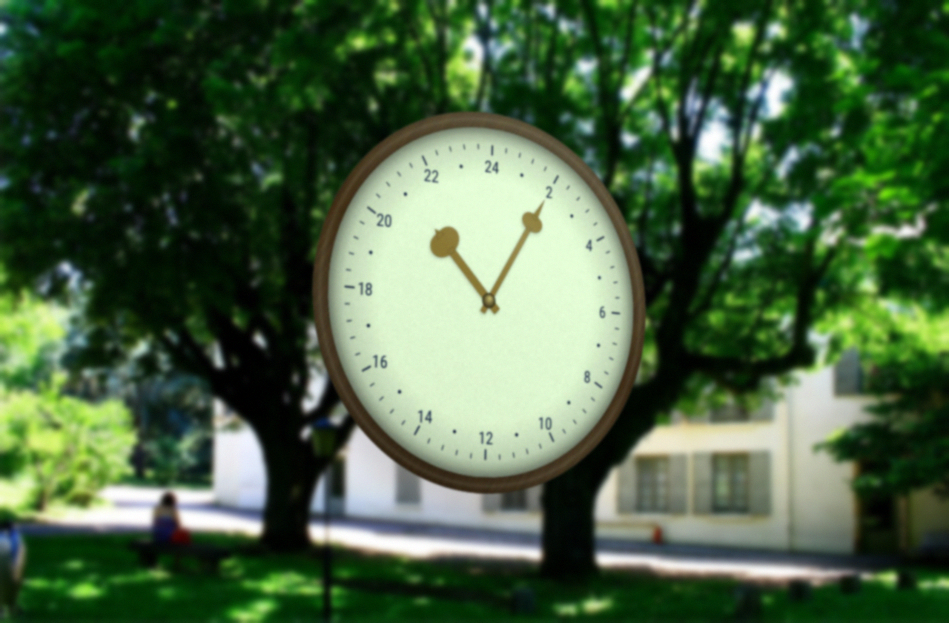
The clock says 21:05
